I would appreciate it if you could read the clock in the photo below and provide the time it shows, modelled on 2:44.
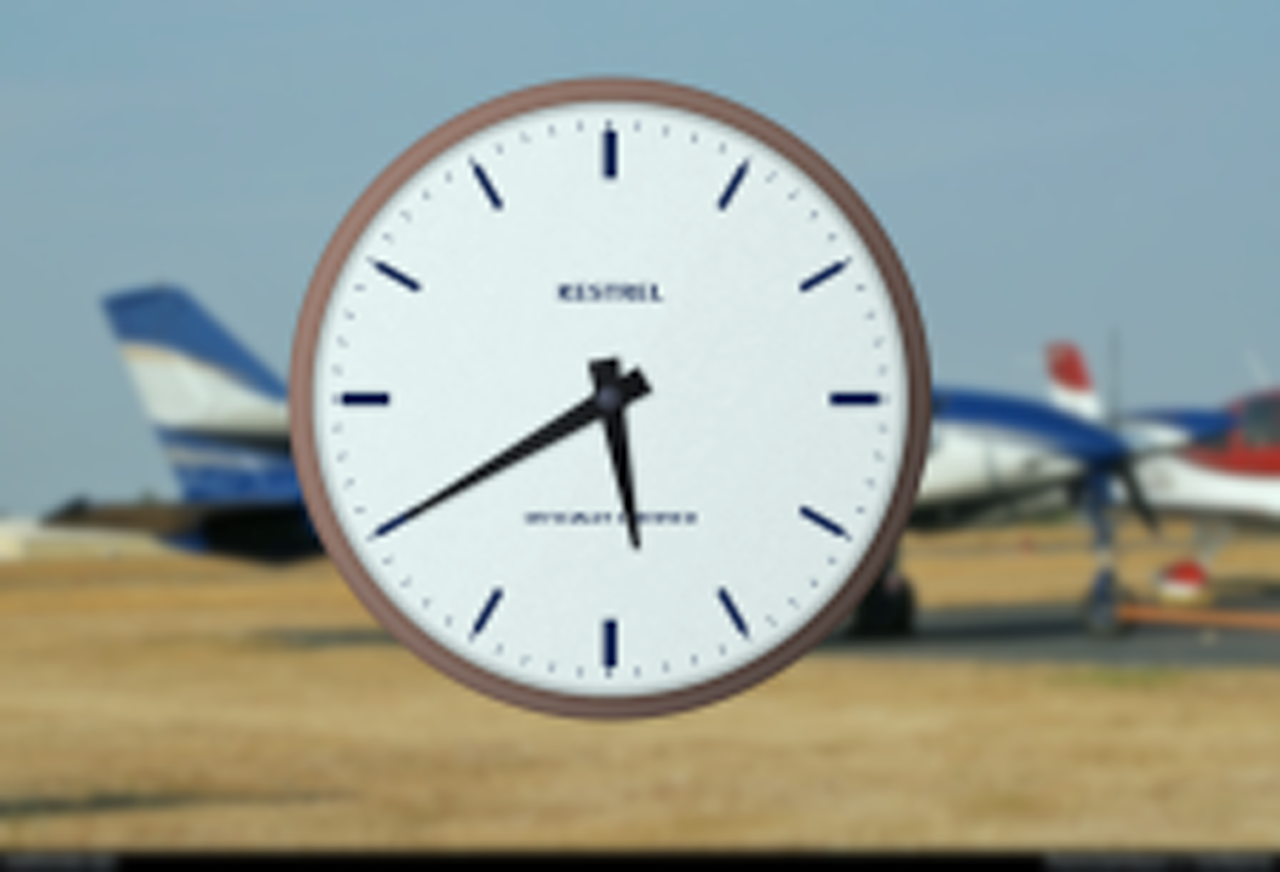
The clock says 5:40
